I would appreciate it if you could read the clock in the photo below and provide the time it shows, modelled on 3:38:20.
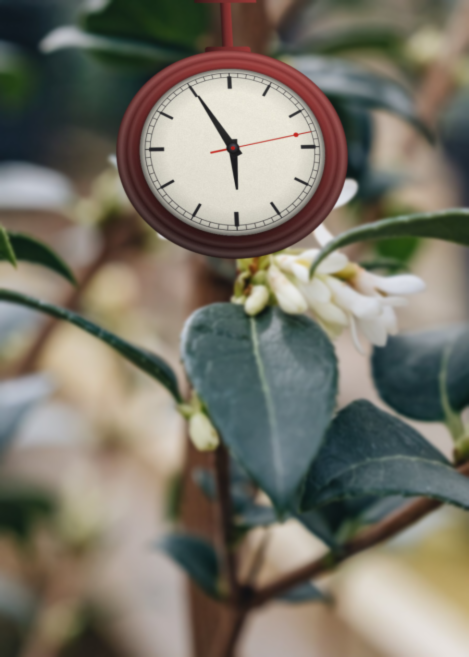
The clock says 5:55:13
